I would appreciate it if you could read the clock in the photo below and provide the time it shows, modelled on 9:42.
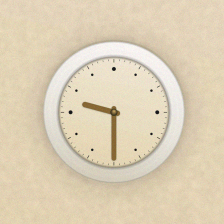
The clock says 9:30
